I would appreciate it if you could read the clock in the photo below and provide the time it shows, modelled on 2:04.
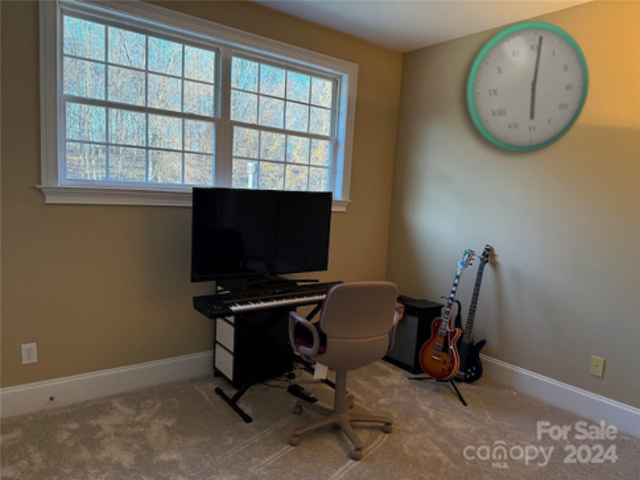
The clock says 6:01
